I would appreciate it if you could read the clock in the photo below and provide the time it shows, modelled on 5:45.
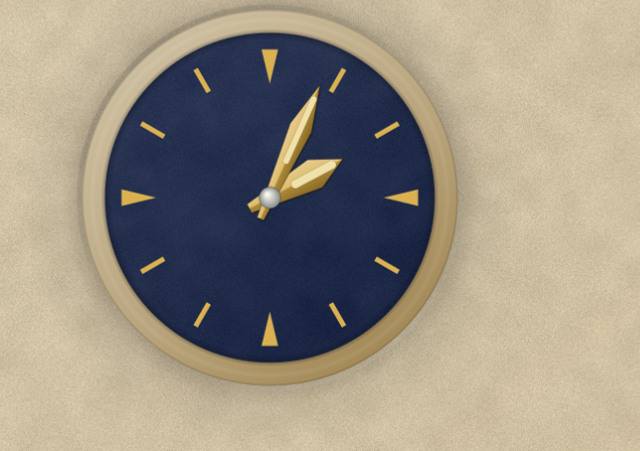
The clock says 2:04
